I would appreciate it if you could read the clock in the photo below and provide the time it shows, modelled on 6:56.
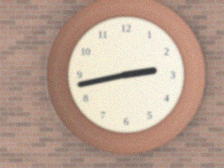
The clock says 2:43
